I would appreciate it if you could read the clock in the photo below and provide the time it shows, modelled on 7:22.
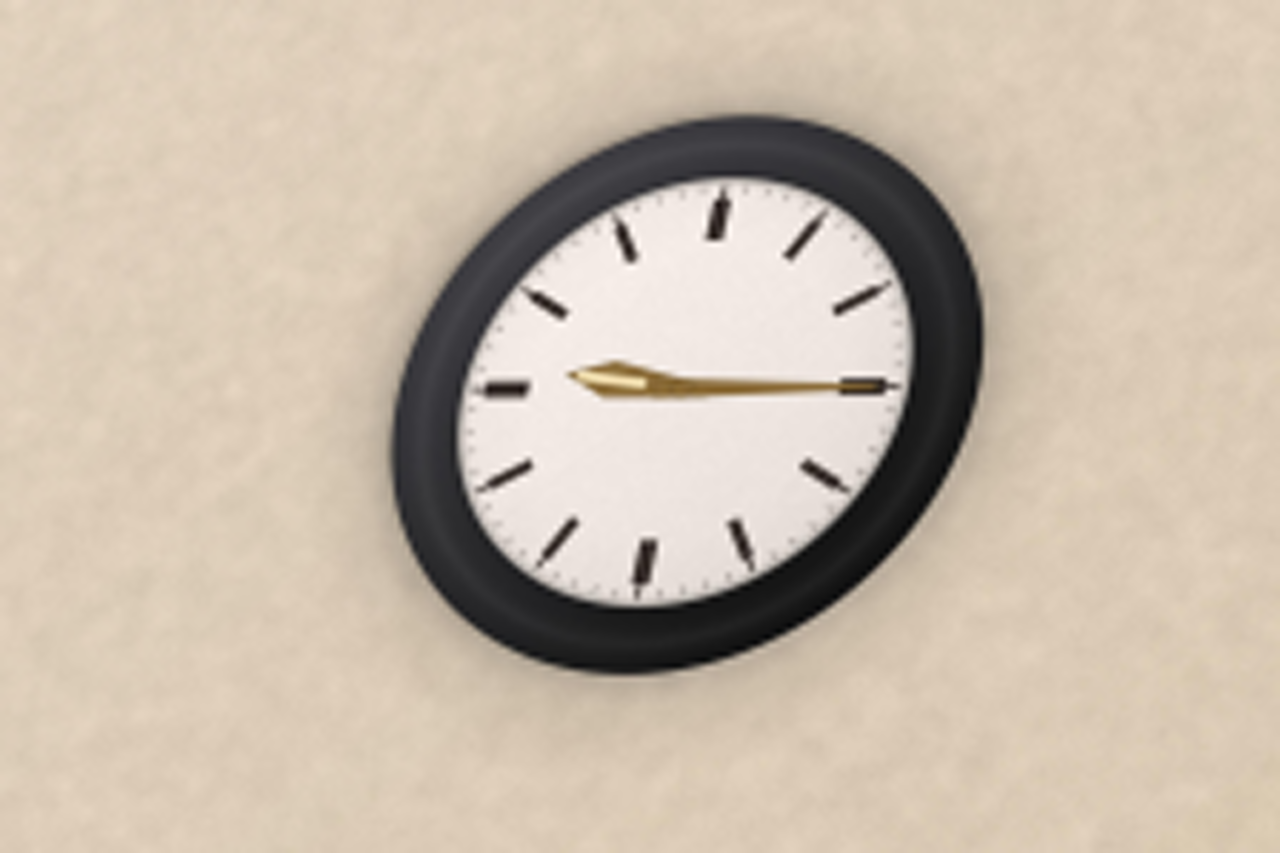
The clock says 9:15
